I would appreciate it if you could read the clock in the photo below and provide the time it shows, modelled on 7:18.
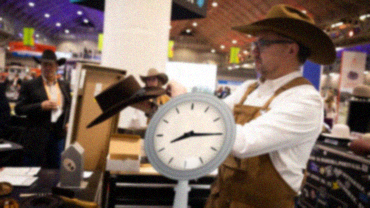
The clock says 8:15
